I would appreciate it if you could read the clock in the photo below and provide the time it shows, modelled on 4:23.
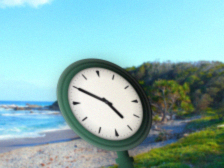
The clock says 4:50
